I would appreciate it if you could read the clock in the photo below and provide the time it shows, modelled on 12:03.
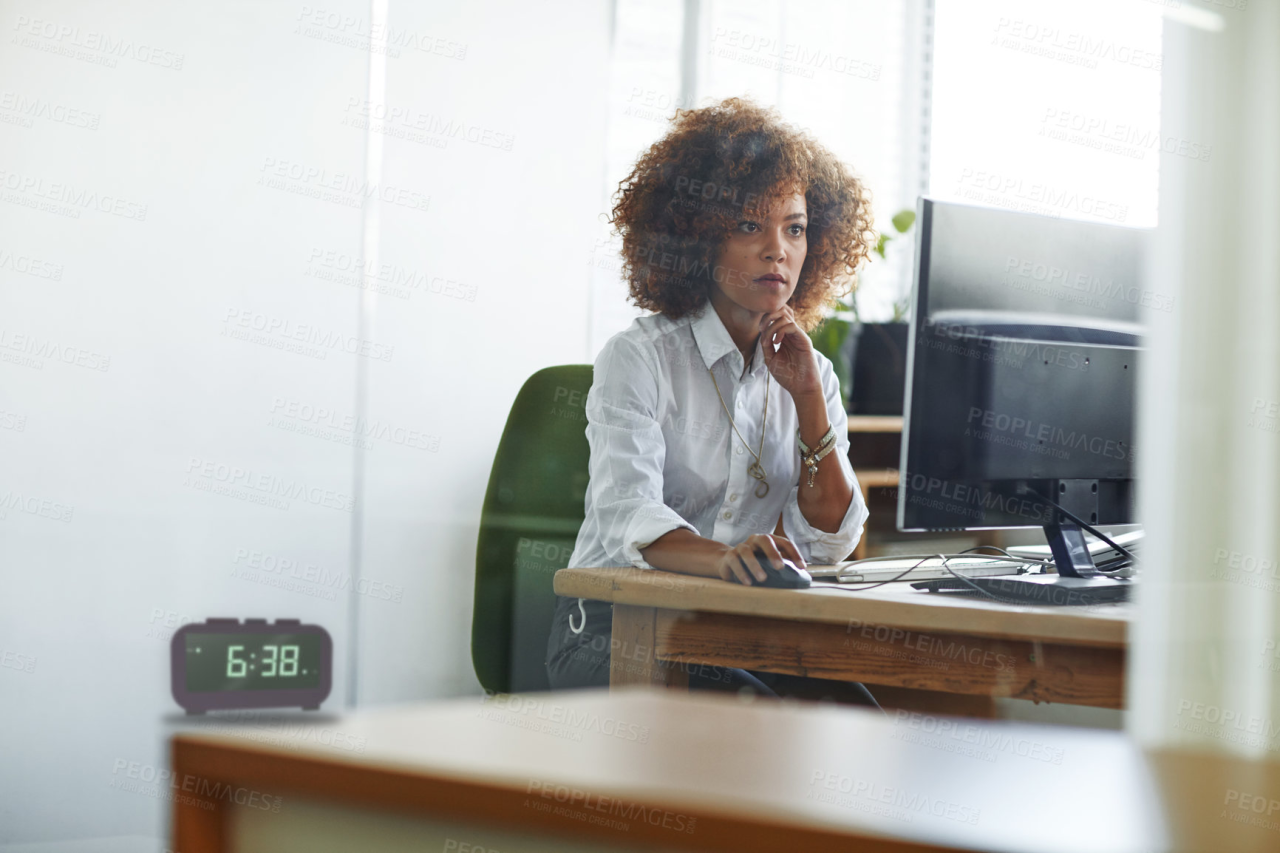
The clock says 6:38
